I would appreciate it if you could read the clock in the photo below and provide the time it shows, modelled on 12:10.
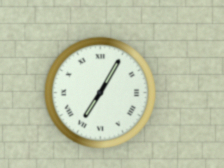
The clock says 7:05
